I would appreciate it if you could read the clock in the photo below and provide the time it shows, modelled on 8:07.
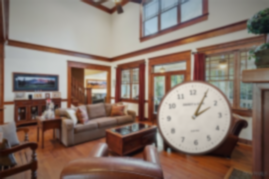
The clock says 2:05
